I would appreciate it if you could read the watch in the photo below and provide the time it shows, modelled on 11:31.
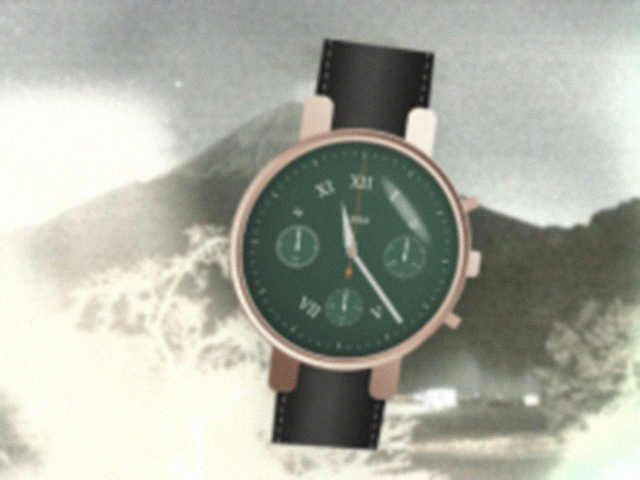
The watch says 11:23
